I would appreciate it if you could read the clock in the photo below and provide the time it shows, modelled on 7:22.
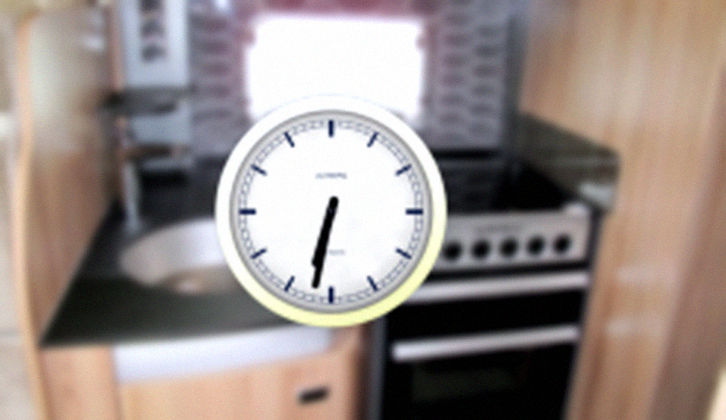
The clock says 6:32
